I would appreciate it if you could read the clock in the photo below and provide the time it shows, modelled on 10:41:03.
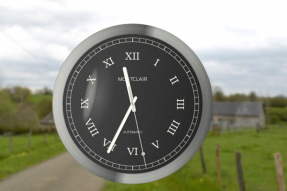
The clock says 11:34:28
